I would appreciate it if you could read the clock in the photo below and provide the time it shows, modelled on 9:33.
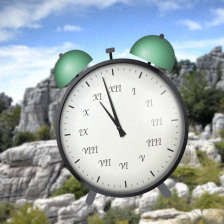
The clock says 10:58
